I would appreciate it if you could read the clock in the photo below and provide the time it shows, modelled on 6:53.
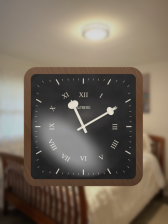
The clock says 11:10
